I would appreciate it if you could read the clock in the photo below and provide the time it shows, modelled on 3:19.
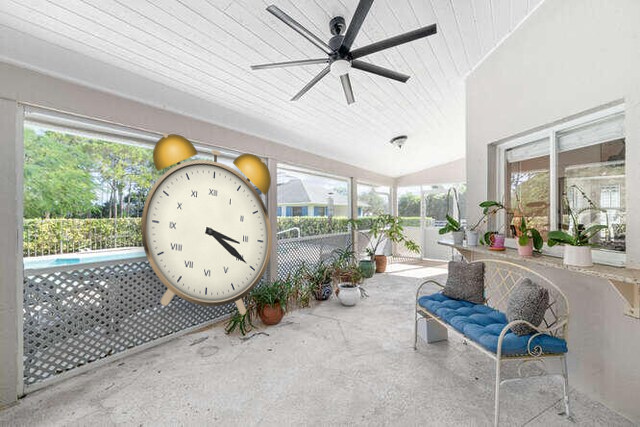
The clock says 3:20
